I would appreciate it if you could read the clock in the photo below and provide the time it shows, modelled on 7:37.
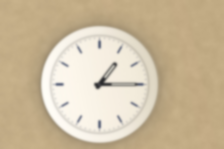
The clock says 1:15
